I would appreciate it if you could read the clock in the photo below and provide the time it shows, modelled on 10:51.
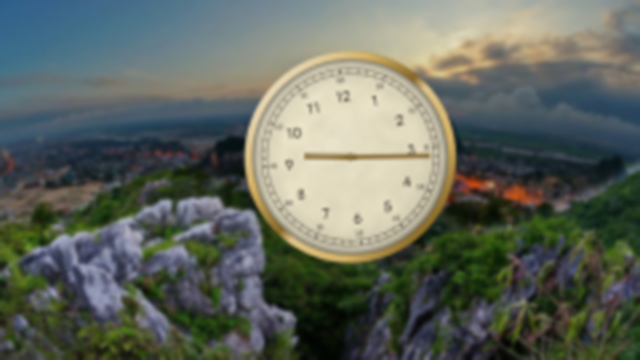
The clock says 9:16
